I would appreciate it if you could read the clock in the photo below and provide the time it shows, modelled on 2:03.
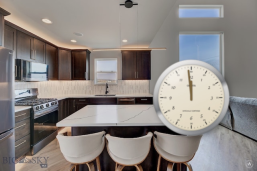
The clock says 11:59
